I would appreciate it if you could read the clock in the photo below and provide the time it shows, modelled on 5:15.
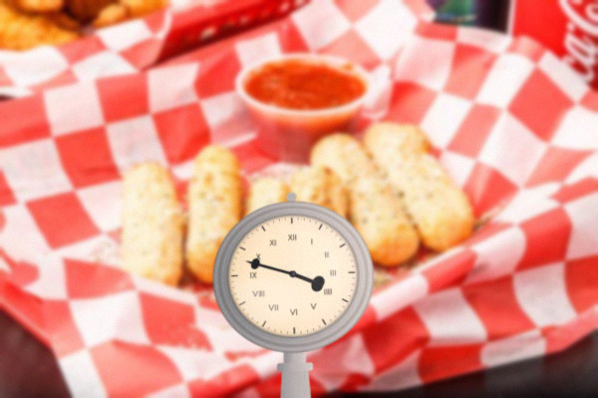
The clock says 3:48
